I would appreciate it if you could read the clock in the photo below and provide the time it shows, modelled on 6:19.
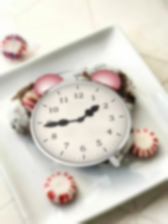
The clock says 1:44
